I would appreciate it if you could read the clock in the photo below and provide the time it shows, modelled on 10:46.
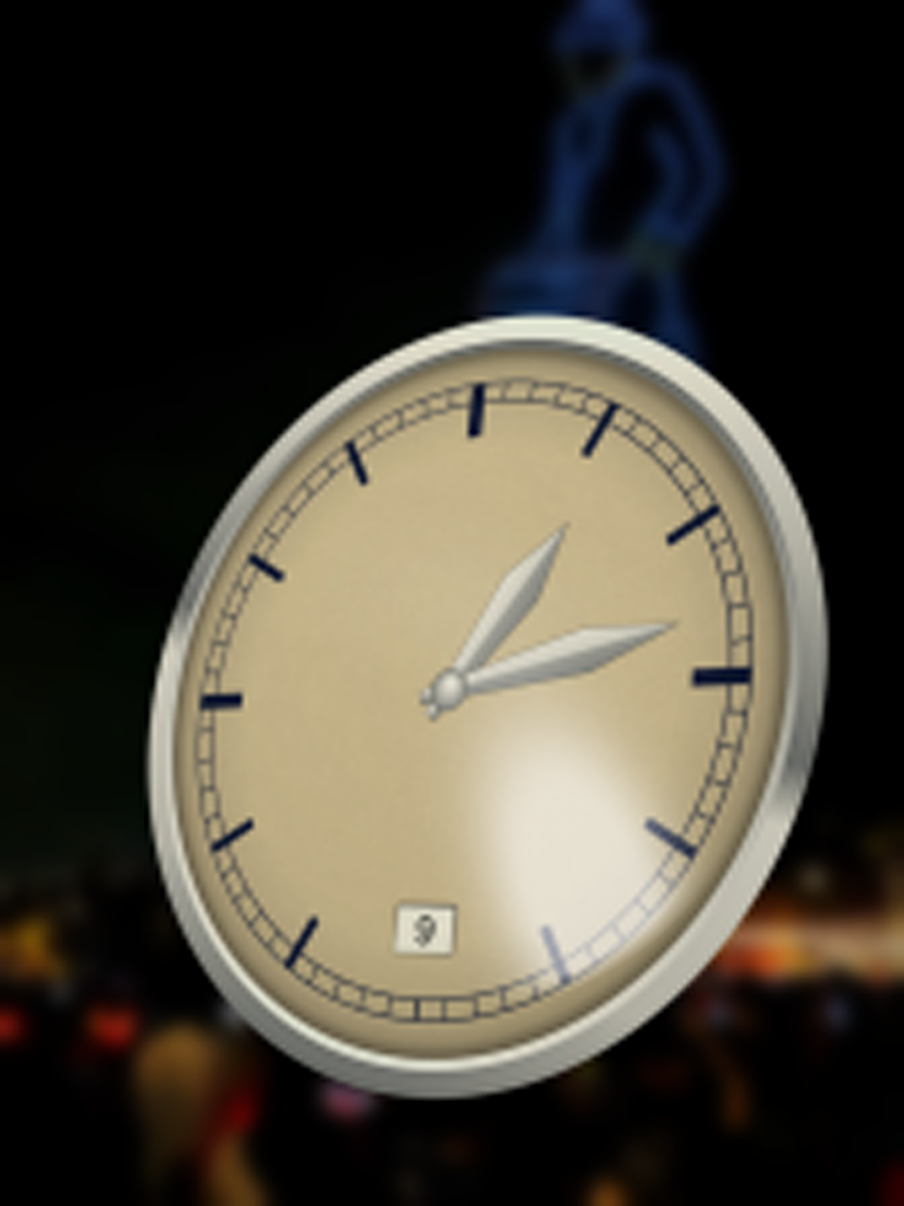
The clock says 1:13
